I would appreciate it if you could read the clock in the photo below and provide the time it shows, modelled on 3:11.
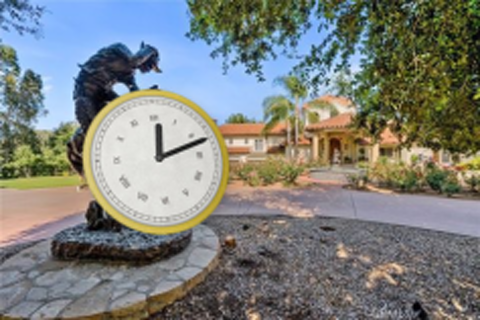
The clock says 12:12
